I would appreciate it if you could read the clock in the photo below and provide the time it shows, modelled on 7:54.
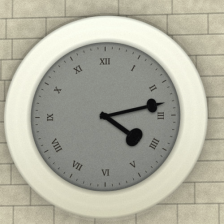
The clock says 4:13
